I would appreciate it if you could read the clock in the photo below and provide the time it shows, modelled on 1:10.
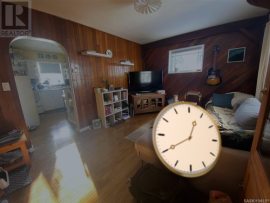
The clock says 12:40
